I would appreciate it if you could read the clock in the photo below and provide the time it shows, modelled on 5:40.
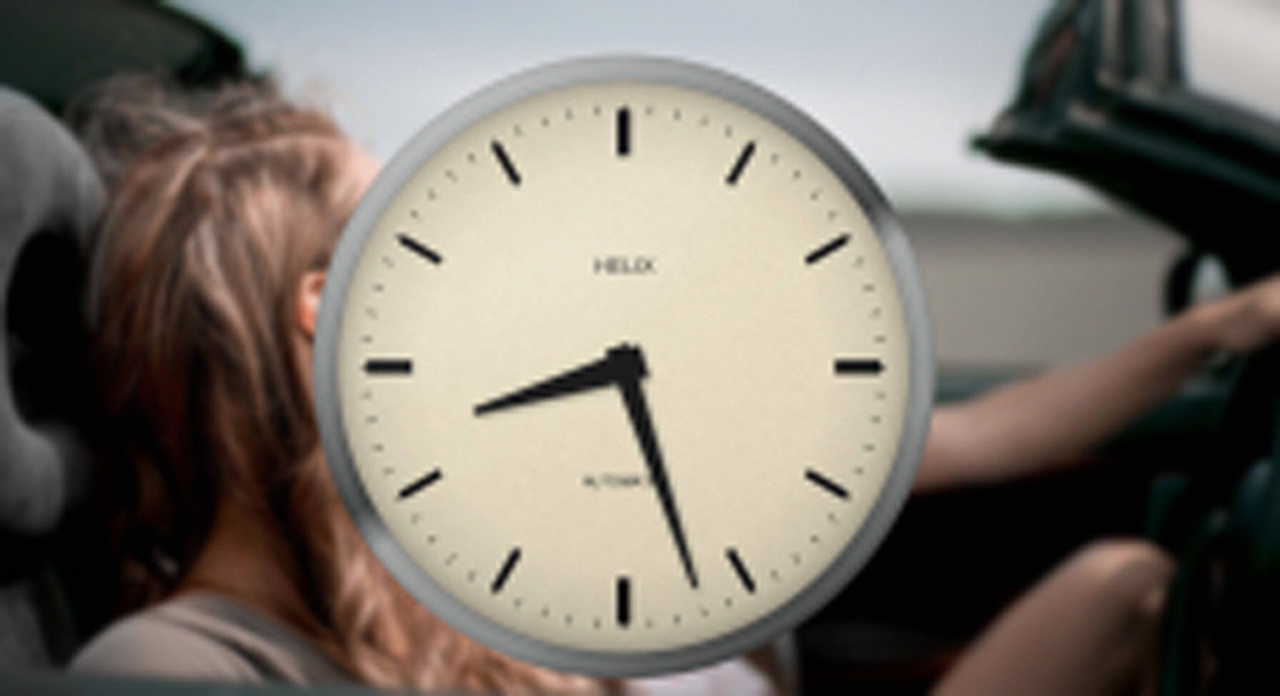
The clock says 8:27
